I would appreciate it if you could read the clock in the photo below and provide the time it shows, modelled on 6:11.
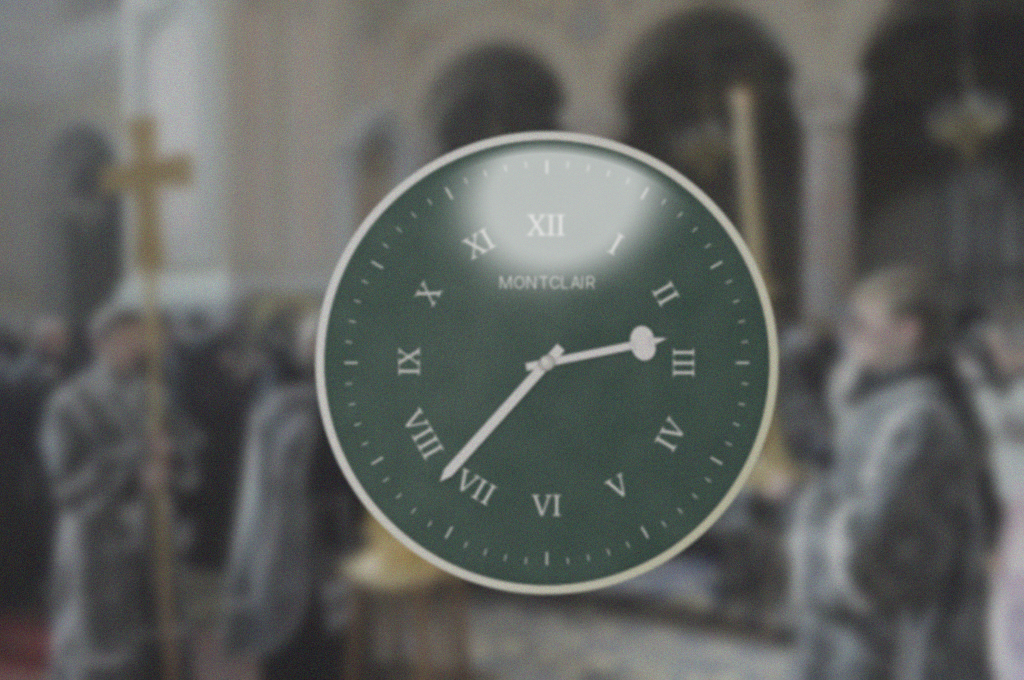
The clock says 2:37
